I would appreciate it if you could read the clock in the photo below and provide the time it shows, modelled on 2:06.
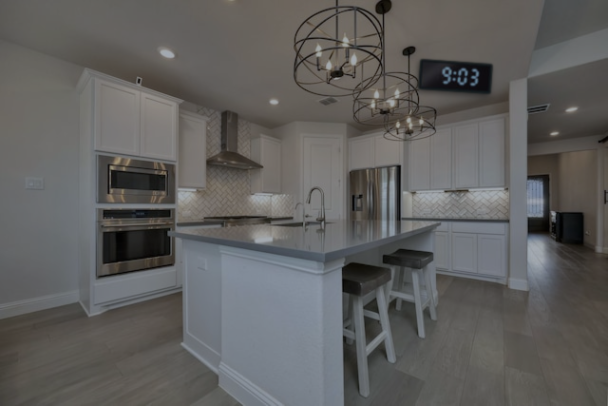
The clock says 9:03
